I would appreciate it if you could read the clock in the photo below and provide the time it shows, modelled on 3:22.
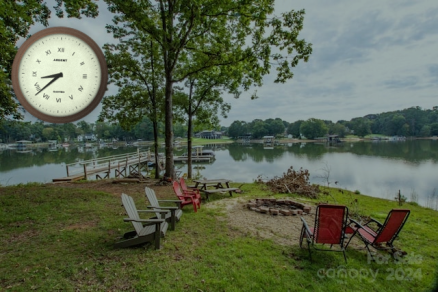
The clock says 8:38
